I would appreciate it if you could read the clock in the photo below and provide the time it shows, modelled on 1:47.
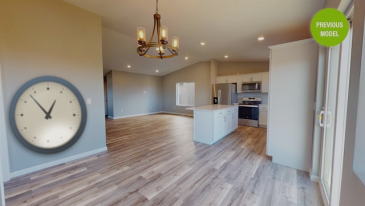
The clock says 12:53
